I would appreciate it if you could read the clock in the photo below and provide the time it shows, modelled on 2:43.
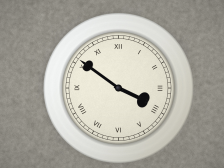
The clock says 3:51
